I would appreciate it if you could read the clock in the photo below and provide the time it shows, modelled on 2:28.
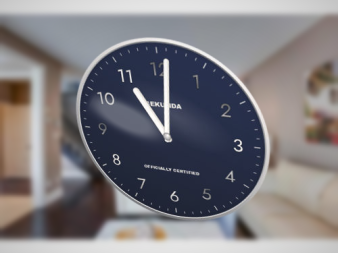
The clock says 11:01
